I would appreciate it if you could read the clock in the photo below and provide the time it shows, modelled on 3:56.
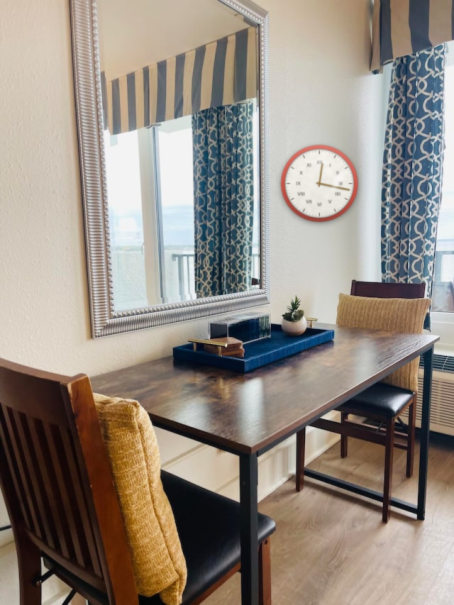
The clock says 12:17
